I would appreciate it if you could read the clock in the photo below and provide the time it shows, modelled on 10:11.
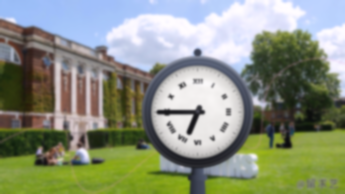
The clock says 6:45
